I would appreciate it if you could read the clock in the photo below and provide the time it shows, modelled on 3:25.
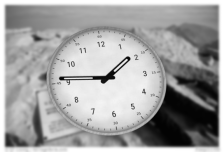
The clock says 1:46
